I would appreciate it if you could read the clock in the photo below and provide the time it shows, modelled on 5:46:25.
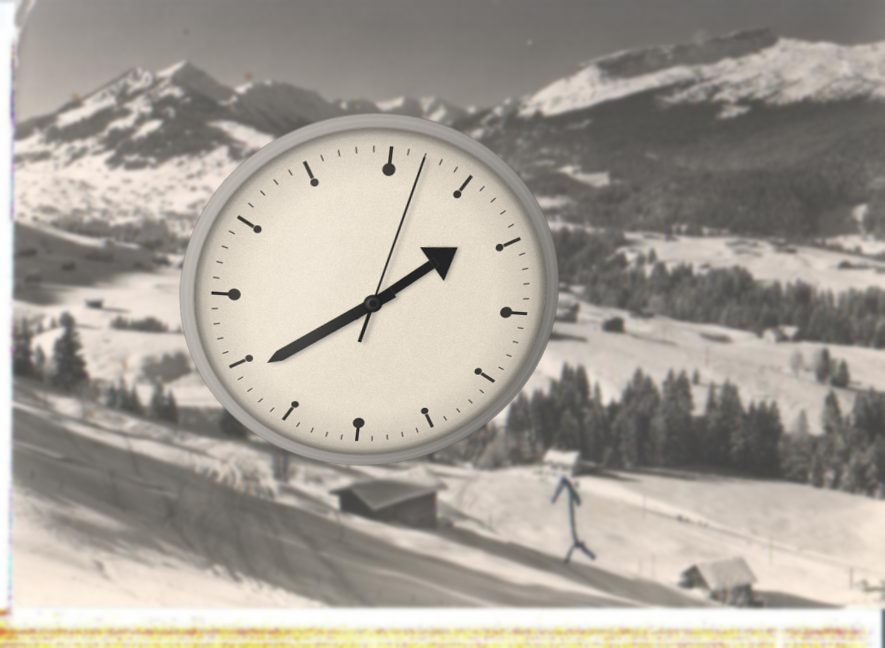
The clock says 1:39:02
